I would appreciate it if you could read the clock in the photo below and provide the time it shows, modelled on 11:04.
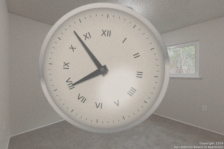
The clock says 7:53
